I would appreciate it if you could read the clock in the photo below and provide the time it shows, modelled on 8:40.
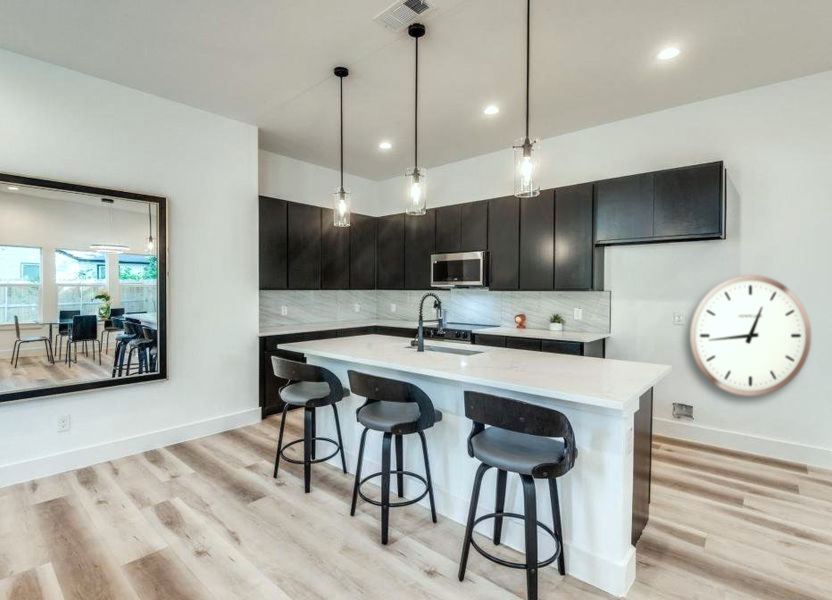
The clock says 12:44
